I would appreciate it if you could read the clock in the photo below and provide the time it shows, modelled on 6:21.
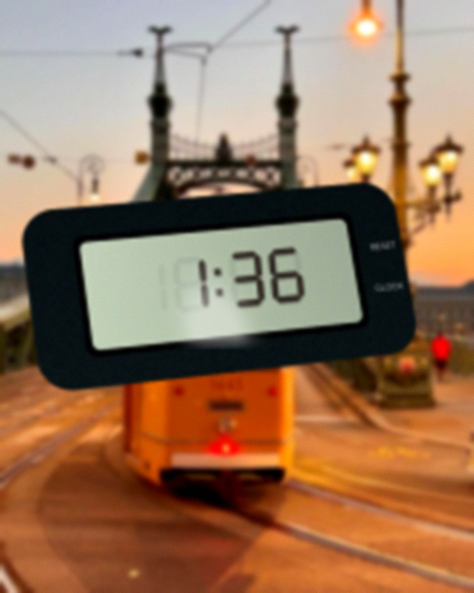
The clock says 1:36
